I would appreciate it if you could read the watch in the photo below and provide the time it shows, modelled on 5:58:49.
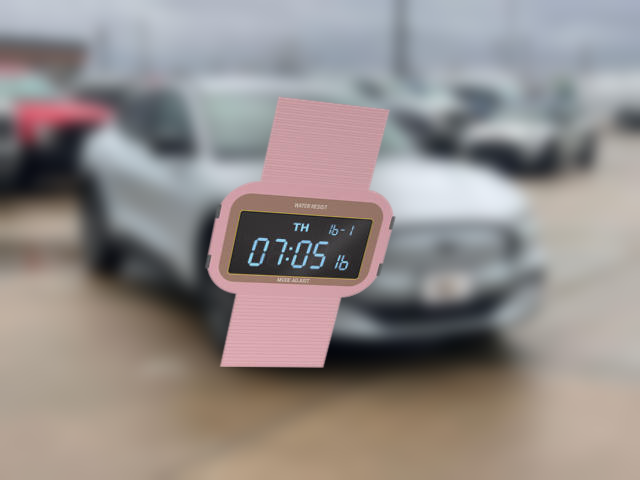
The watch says 7:05:16
